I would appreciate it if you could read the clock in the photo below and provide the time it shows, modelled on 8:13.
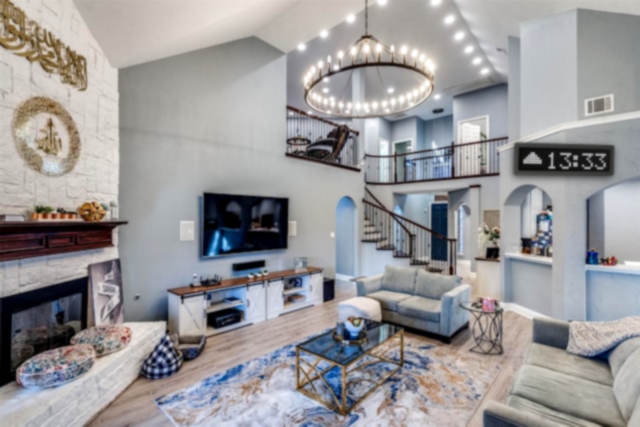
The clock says 13:33
